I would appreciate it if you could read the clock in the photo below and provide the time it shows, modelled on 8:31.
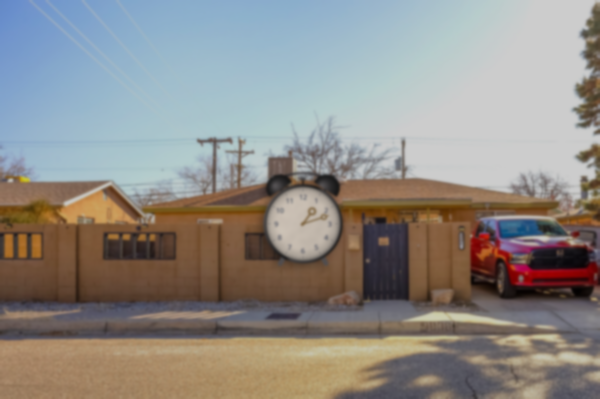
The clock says 1:12
